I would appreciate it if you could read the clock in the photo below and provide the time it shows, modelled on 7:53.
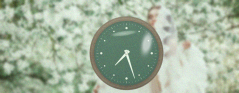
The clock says 7:27
